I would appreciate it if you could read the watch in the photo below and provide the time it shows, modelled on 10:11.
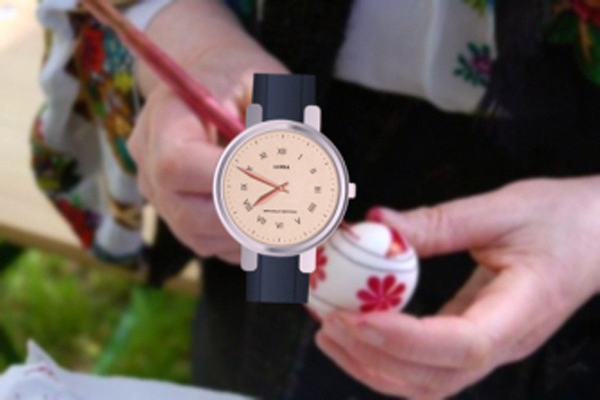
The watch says 7:49
